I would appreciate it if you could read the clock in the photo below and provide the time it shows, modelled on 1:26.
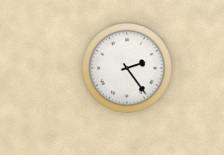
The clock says 2:24
